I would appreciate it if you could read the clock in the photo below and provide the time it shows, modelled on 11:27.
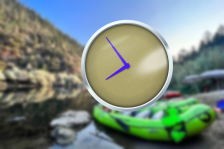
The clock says 7:54
